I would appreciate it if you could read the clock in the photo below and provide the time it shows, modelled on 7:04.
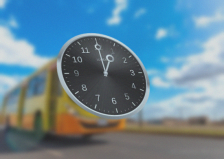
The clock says 1:00
